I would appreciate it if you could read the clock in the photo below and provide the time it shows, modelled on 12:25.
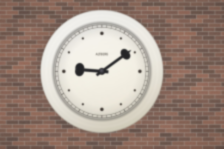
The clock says 9:09
